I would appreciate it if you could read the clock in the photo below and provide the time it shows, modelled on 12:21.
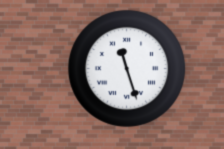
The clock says 11:27
